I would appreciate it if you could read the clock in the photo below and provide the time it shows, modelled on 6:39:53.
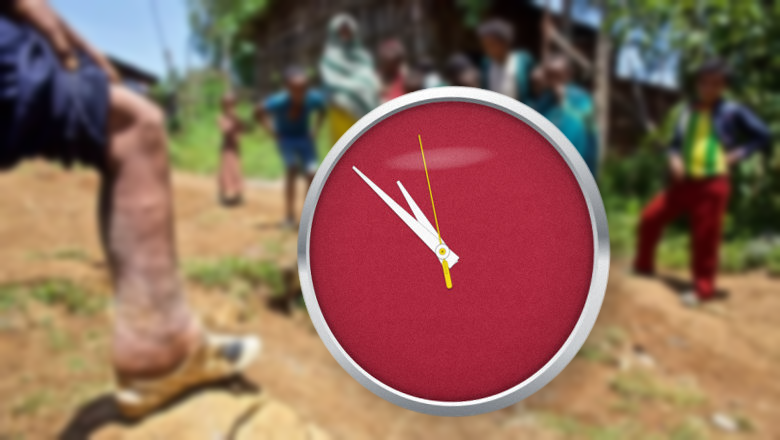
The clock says 10:51:58
